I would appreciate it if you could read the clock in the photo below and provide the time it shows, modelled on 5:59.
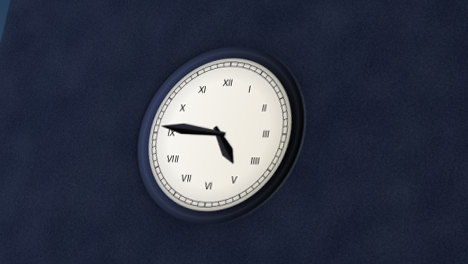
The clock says 4:46
